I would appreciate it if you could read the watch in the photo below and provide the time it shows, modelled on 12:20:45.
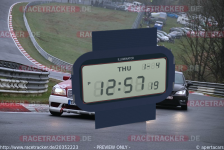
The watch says 12:57:19
